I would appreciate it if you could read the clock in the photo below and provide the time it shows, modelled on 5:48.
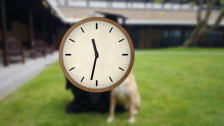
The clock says 11:32
